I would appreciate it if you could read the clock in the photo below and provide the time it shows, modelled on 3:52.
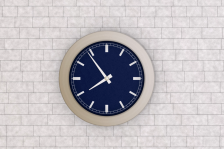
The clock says 7:54
